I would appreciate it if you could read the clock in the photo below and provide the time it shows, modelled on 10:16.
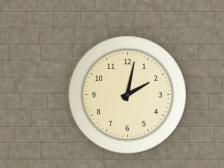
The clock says 2:02
